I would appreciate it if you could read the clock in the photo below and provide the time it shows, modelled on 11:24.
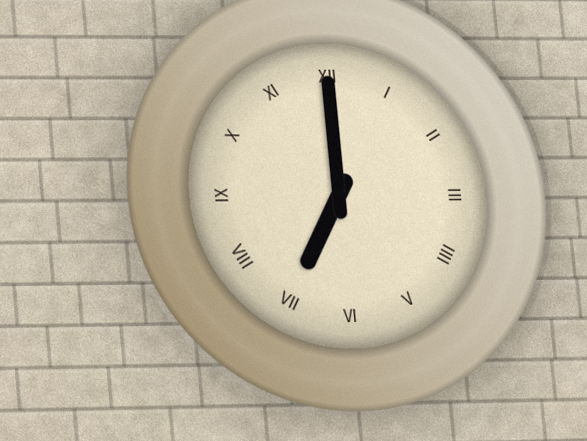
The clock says 7:00
